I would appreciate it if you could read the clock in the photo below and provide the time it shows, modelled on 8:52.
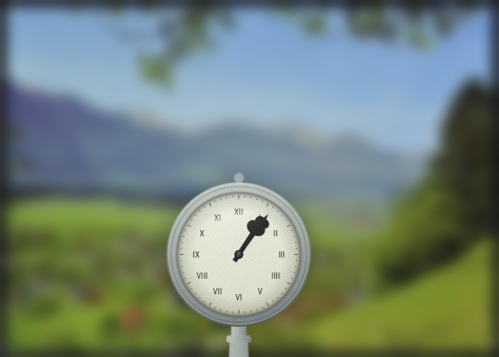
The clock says 1:06
